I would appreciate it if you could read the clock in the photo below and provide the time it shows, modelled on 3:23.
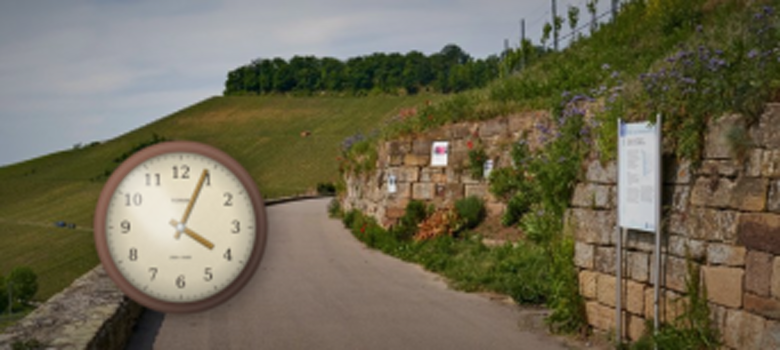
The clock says 4:04
